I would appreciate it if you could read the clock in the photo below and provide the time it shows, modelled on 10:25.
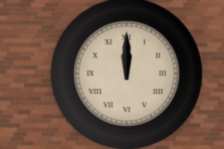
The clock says 12:00
